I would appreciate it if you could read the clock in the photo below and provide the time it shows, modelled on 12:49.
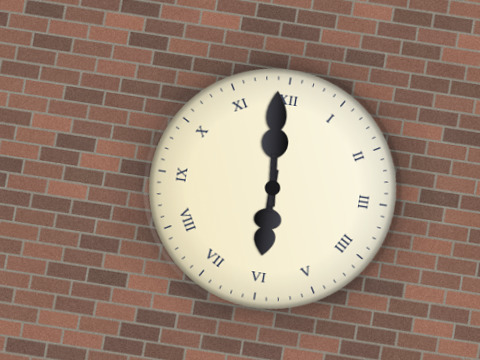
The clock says 5:59
